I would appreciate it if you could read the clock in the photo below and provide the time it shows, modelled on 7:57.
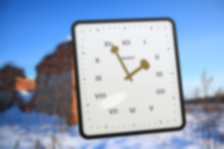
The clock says 1:56
